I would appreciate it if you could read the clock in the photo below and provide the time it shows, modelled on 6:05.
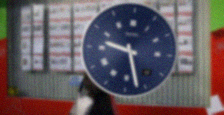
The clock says 9:27
